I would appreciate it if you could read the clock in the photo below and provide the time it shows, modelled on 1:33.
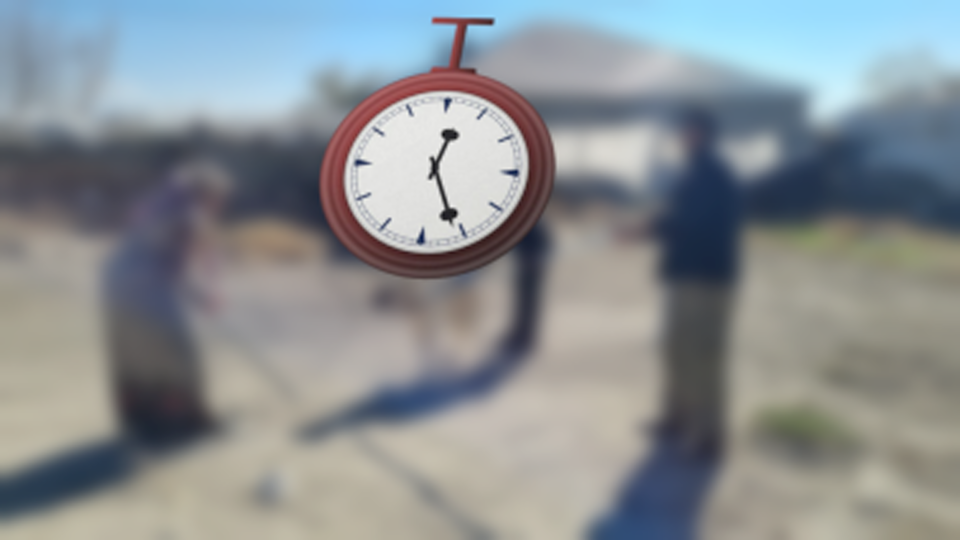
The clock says 12:26
